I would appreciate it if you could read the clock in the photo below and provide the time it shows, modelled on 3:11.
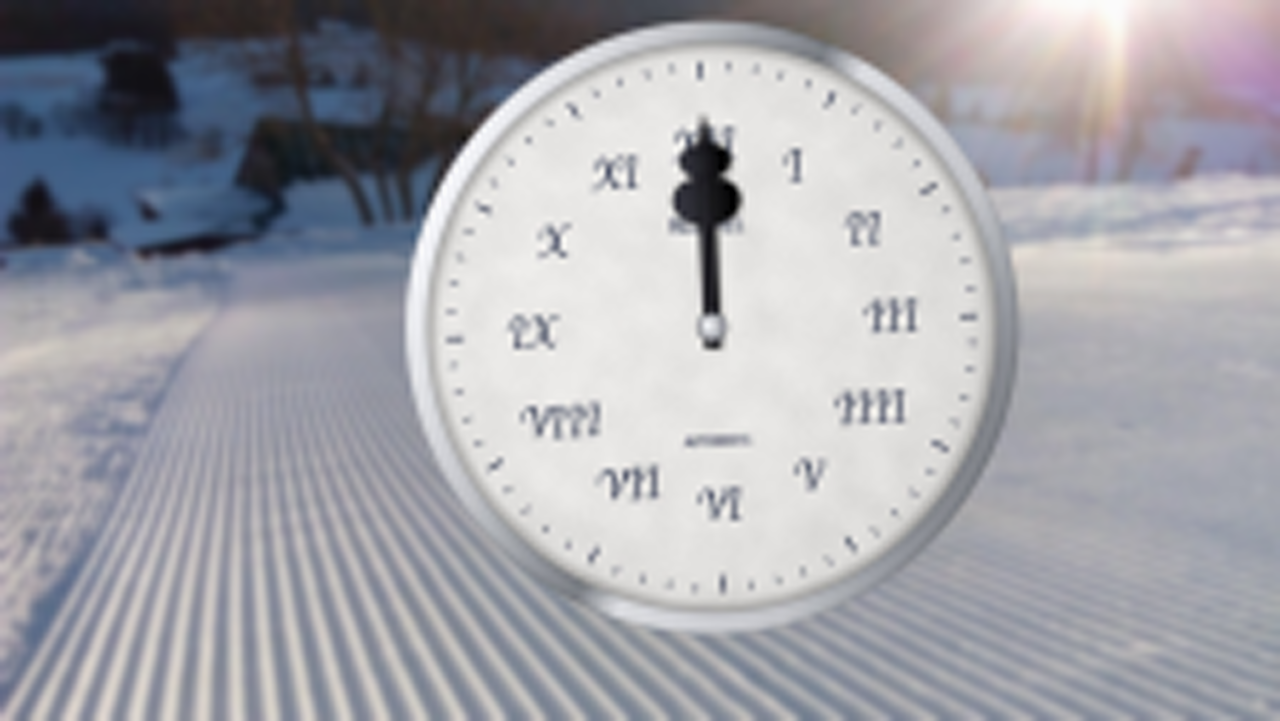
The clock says 12:00
